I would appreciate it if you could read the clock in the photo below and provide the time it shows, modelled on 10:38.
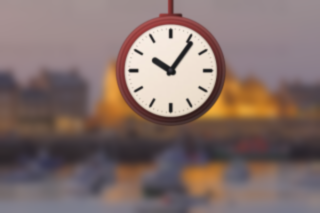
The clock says 10:06
